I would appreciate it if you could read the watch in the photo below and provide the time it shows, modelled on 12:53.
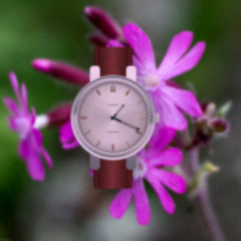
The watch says 1:19
